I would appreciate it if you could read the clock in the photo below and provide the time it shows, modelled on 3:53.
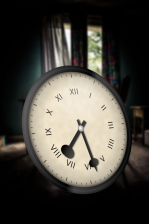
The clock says 7:28
